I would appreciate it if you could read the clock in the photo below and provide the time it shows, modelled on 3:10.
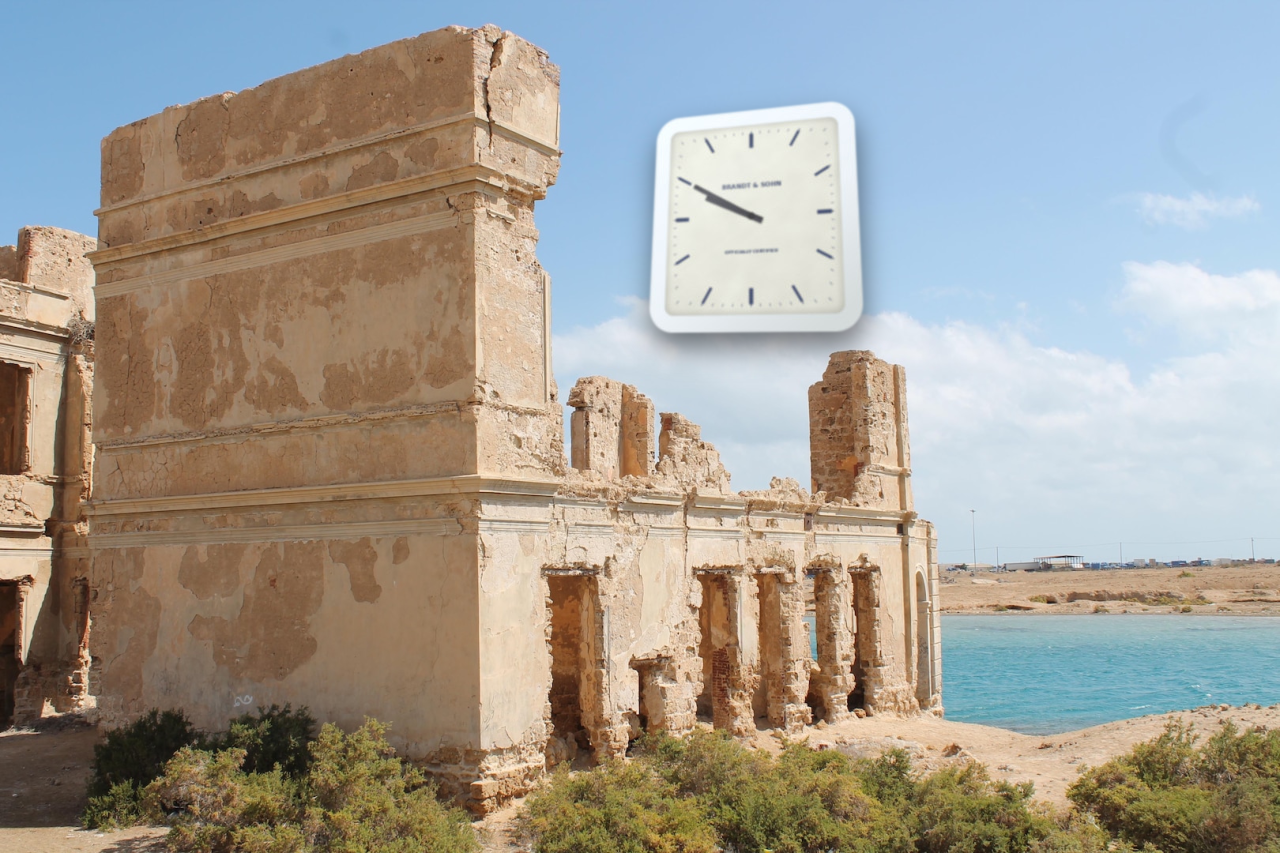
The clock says 9:50
